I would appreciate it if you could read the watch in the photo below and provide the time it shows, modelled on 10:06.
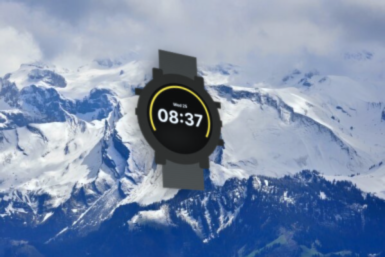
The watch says 8:37
